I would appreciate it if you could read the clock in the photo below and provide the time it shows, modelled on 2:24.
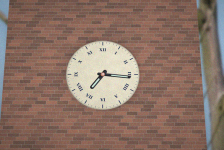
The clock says 7:16
